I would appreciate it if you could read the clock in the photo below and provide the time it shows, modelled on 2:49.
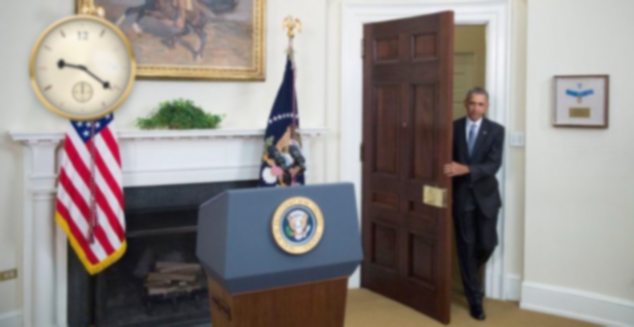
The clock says 9:21
